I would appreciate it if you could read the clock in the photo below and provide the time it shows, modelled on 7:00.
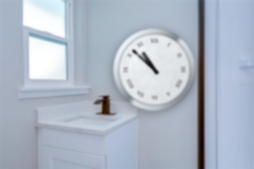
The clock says 10:52
